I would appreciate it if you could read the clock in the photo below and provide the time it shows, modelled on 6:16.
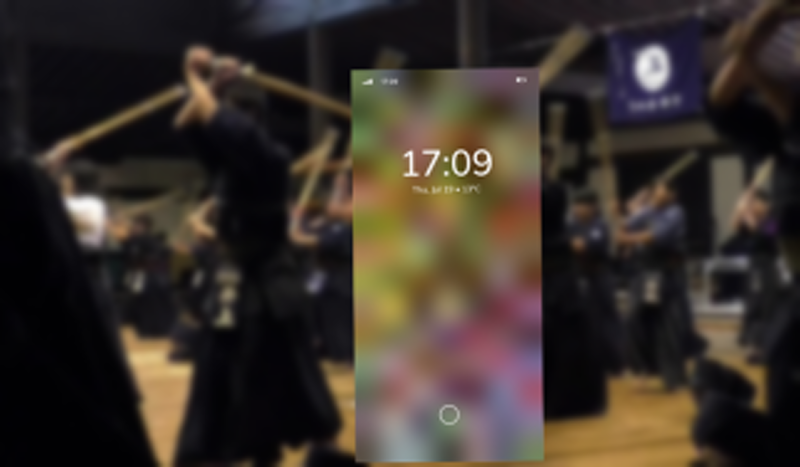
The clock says 17:09
